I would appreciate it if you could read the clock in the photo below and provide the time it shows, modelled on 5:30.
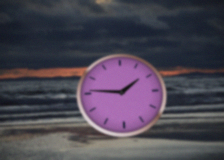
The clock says 1:46
